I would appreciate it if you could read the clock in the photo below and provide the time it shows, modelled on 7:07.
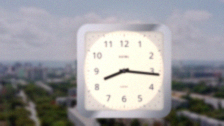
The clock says 8:16
